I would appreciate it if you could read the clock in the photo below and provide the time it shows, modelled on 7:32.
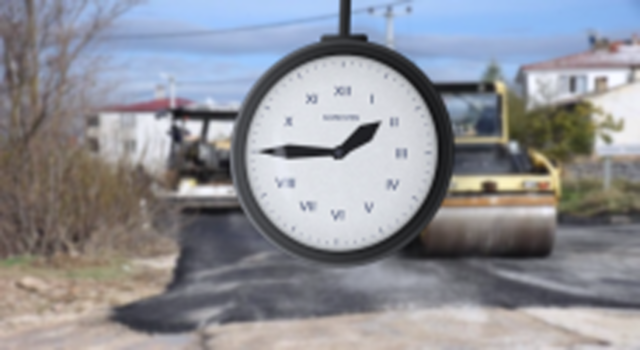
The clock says 1:45
